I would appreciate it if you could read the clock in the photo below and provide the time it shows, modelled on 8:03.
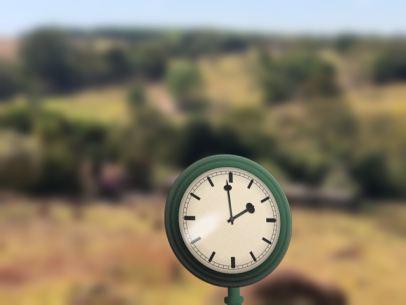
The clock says 1:59
